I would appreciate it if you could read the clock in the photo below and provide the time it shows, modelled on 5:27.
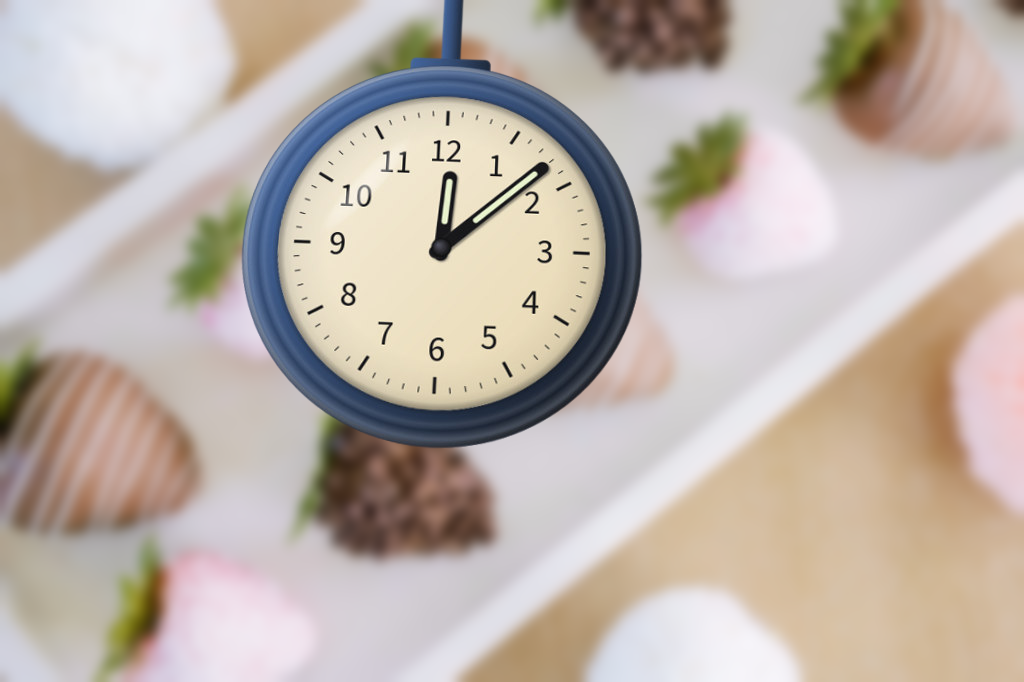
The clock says 12:08
